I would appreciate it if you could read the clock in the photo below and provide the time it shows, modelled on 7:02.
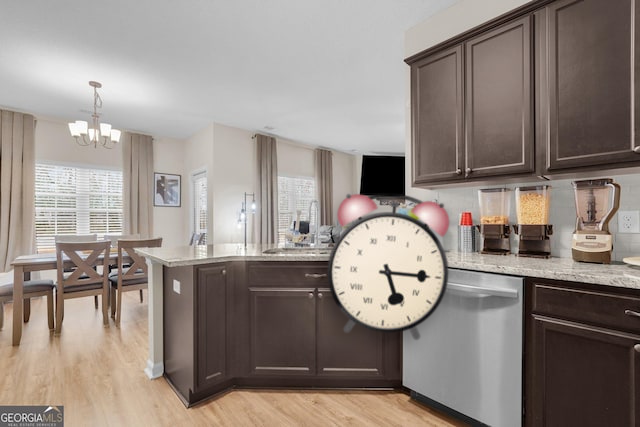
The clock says 5:15
